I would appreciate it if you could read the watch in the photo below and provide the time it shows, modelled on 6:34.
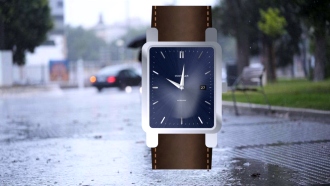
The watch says 10:01
